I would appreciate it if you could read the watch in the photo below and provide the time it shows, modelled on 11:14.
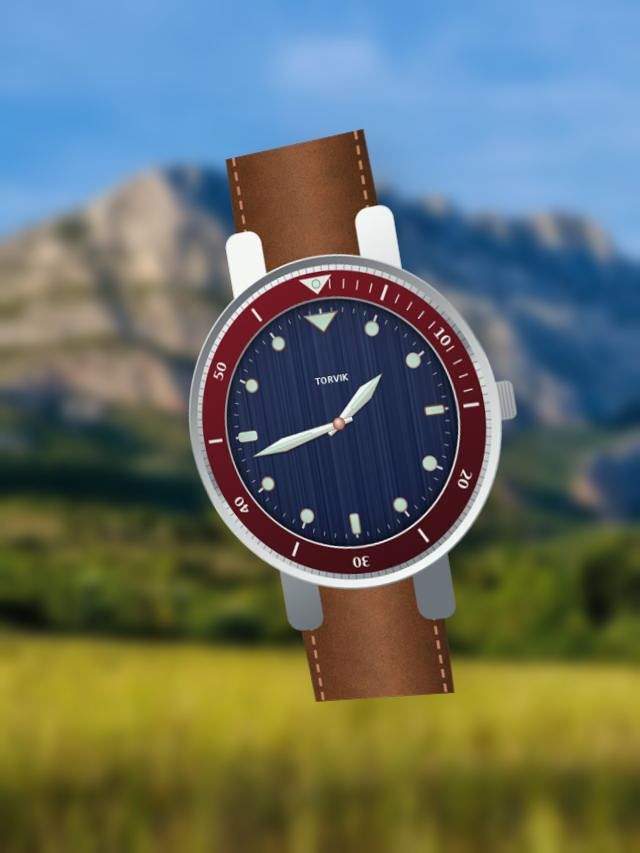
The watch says 1:43
